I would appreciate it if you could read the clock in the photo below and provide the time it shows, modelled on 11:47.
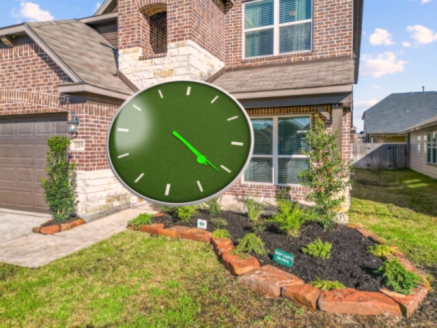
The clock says 4:21
